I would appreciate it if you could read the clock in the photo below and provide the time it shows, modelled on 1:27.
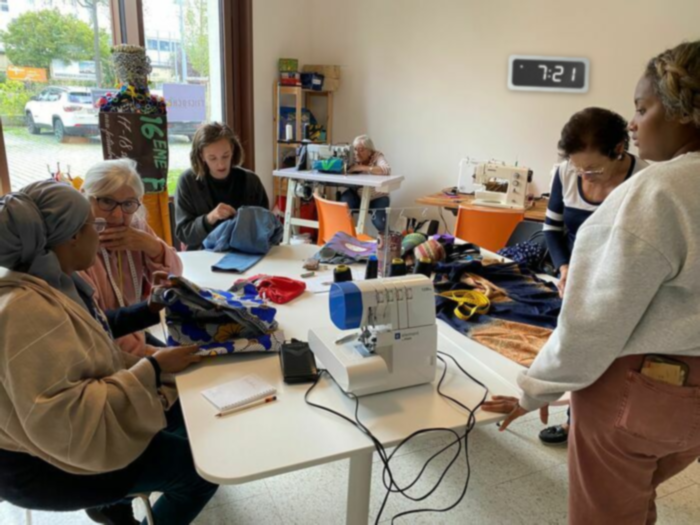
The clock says 7:21
